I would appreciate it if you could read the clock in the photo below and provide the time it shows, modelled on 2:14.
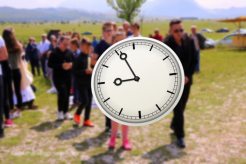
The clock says 8:56
